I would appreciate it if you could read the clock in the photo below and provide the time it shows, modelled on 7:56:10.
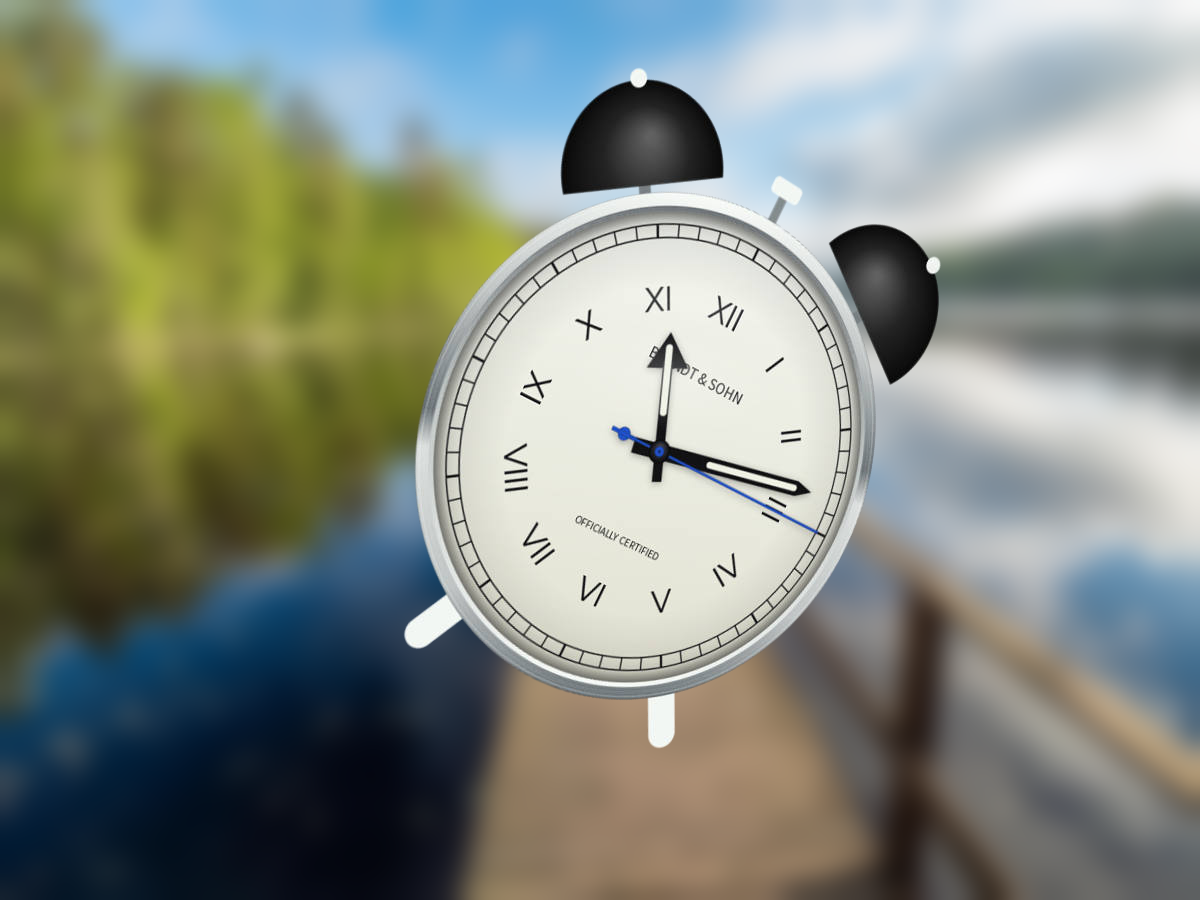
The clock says 11:13:15
